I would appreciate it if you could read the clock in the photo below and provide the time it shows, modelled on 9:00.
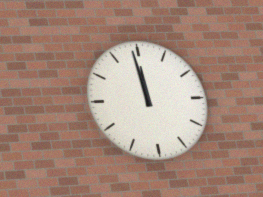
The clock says 11:59
